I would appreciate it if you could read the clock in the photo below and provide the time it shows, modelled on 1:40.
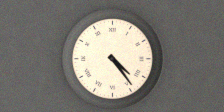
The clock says 4:24
